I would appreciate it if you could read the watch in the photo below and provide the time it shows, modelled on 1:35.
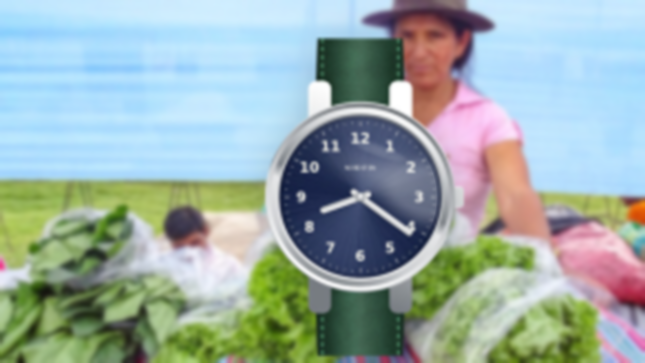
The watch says 8:21
